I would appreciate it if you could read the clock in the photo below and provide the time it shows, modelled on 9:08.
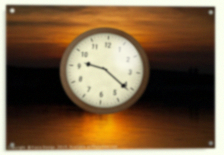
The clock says 9:21
